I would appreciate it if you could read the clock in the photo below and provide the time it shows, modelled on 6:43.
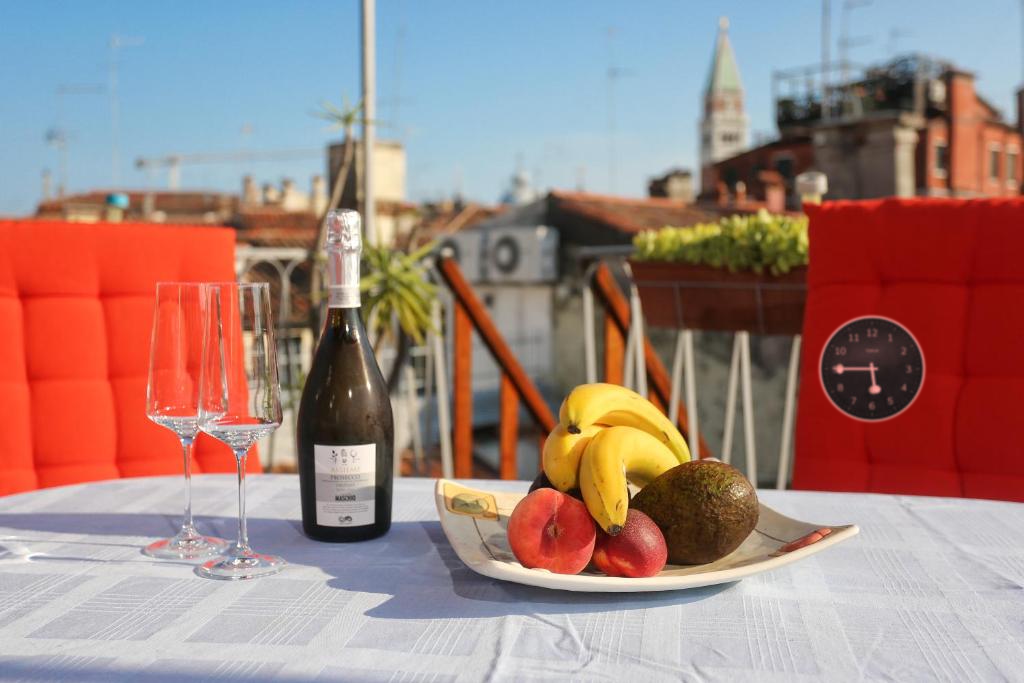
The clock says 5:45
